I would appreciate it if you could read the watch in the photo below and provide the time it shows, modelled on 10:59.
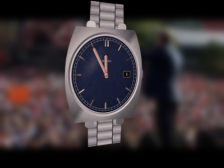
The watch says 11:55
